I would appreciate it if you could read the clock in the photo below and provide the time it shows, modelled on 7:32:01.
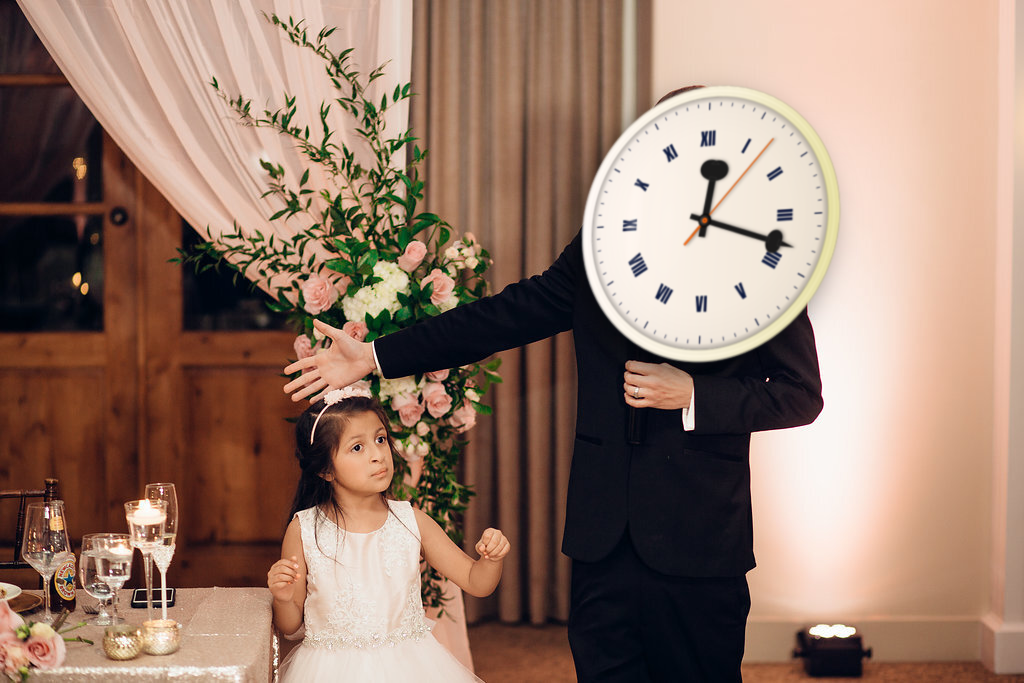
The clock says 12:18:07
